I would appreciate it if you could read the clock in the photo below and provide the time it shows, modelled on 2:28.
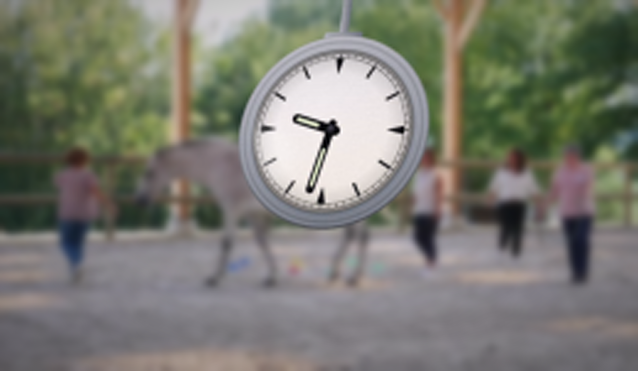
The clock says 9:32
